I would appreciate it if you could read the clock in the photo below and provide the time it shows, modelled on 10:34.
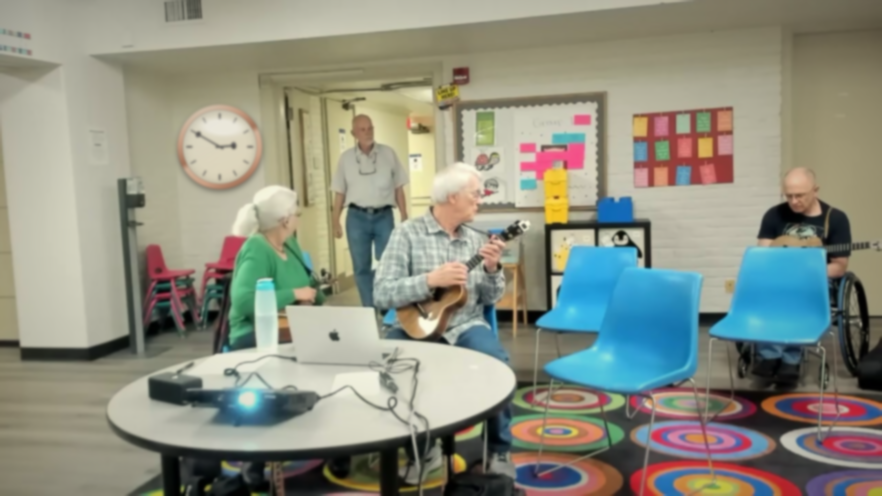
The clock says 2:50
